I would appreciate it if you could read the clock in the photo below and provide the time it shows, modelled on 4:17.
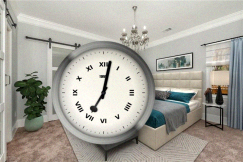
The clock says 7:02
